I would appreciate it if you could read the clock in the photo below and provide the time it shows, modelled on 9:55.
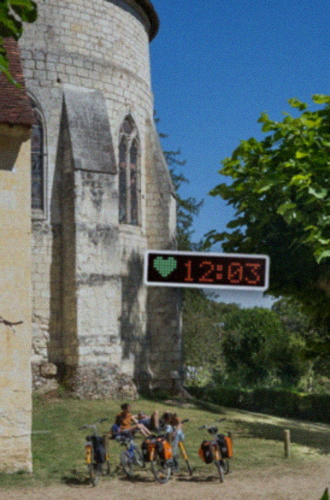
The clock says 12:03
